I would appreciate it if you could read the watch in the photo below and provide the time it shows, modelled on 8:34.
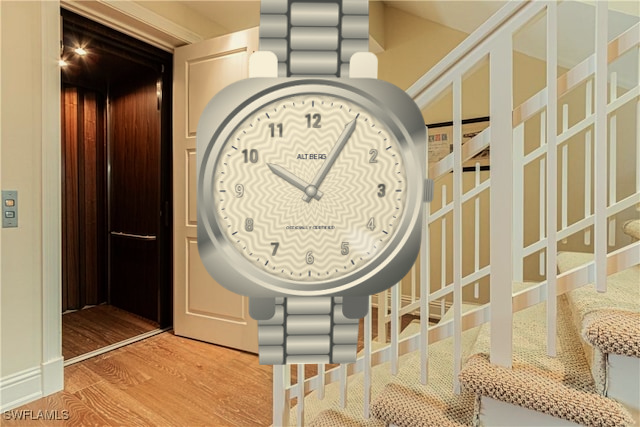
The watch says 10:05
